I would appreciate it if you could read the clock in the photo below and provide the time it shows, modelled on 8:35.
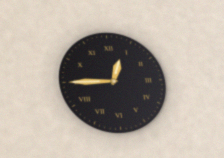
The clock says 12:45
